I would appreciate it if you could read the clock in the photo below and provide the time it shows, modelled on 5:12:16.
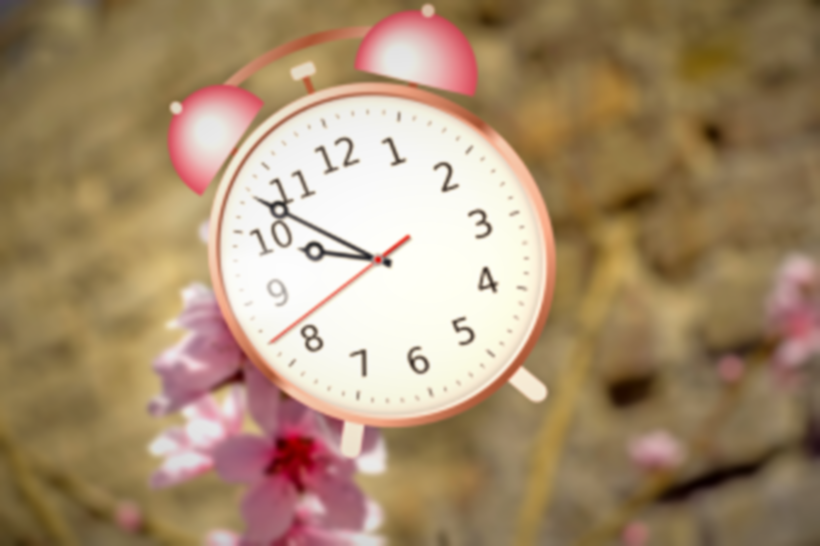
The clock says 9:52:42
